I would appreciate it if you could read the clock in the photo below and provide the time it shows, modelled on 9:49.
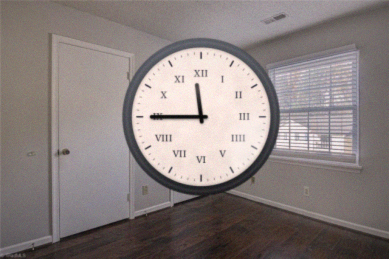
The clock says 11:45
